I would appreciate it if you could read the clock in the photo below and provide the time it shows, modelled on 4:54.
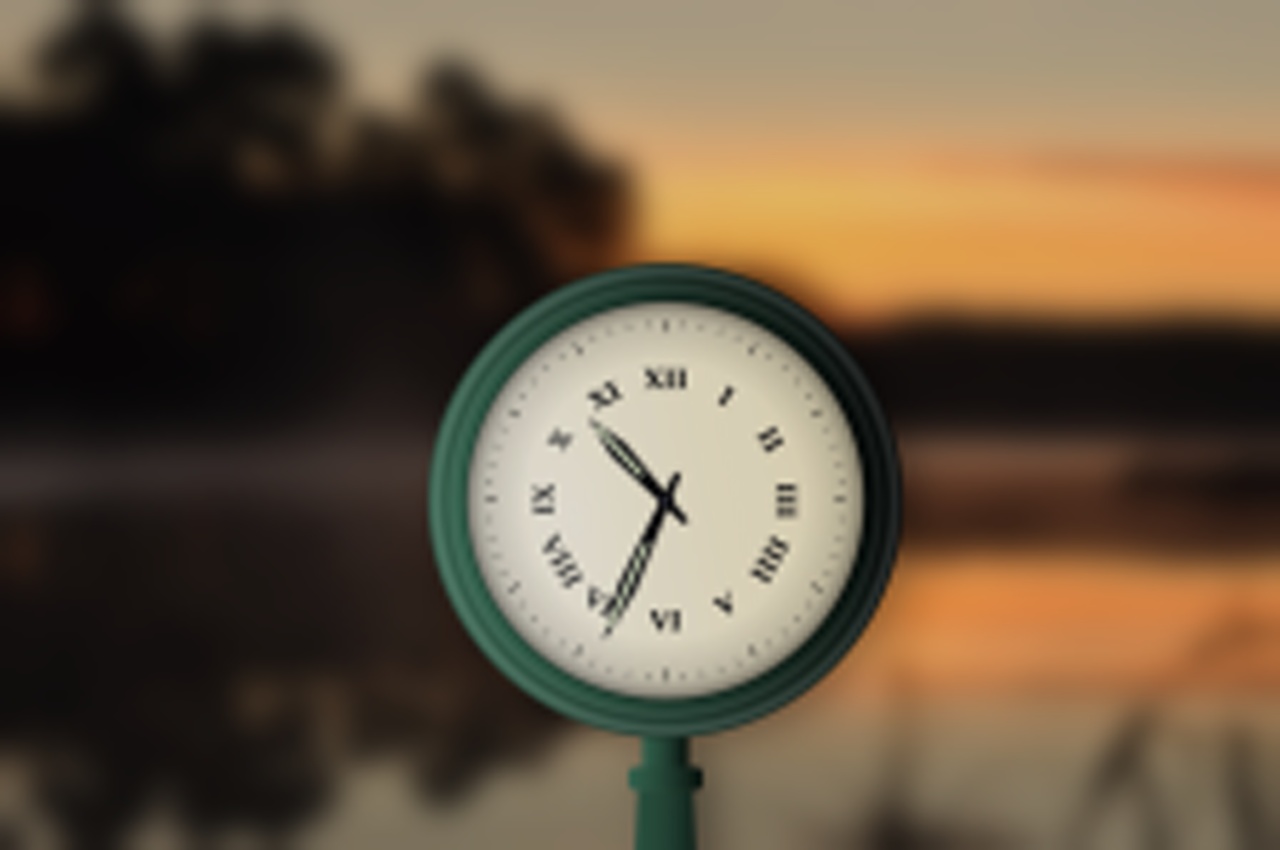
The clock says 10:34
